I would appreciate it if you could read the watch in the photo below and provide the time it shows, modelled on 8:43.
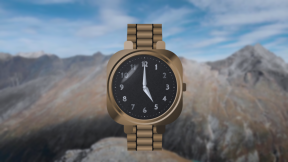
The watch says 5:00
